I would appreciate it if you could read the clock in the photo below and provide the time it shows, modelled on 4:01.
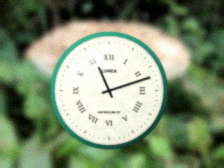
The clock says 11:12
